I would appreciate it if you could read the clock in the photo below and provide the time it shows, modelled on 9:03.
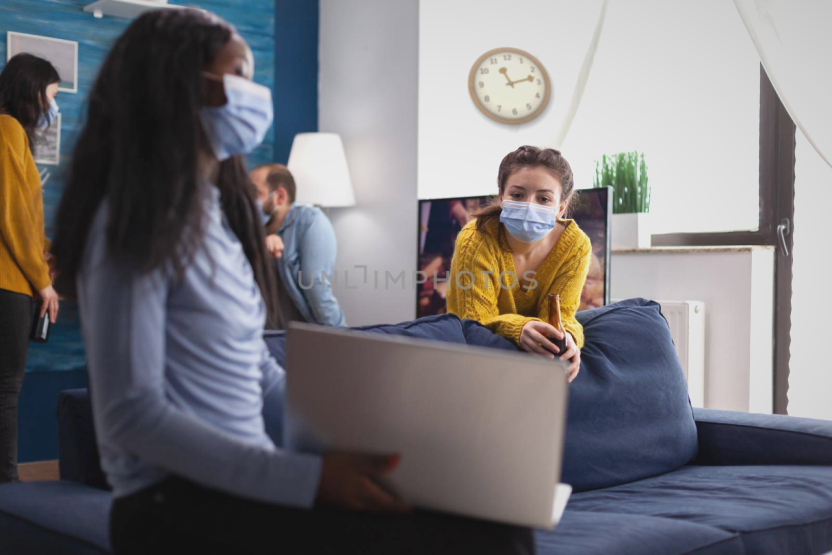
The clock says 11:13
